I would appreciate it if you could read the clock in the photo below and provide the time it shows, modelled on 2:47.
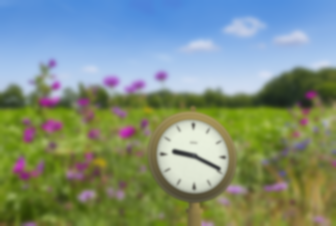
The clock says 9:19
